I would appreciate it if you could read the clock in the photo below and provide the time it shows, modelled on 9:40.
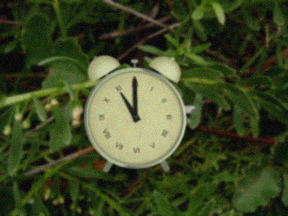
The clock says 11:00
